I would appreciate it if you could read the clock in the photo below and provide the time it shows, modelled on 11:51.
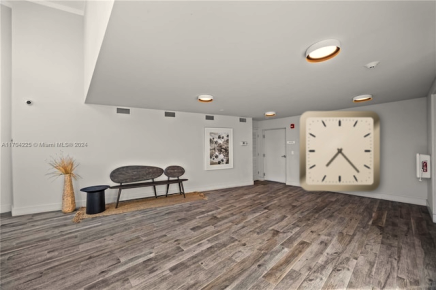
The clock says 7:23
